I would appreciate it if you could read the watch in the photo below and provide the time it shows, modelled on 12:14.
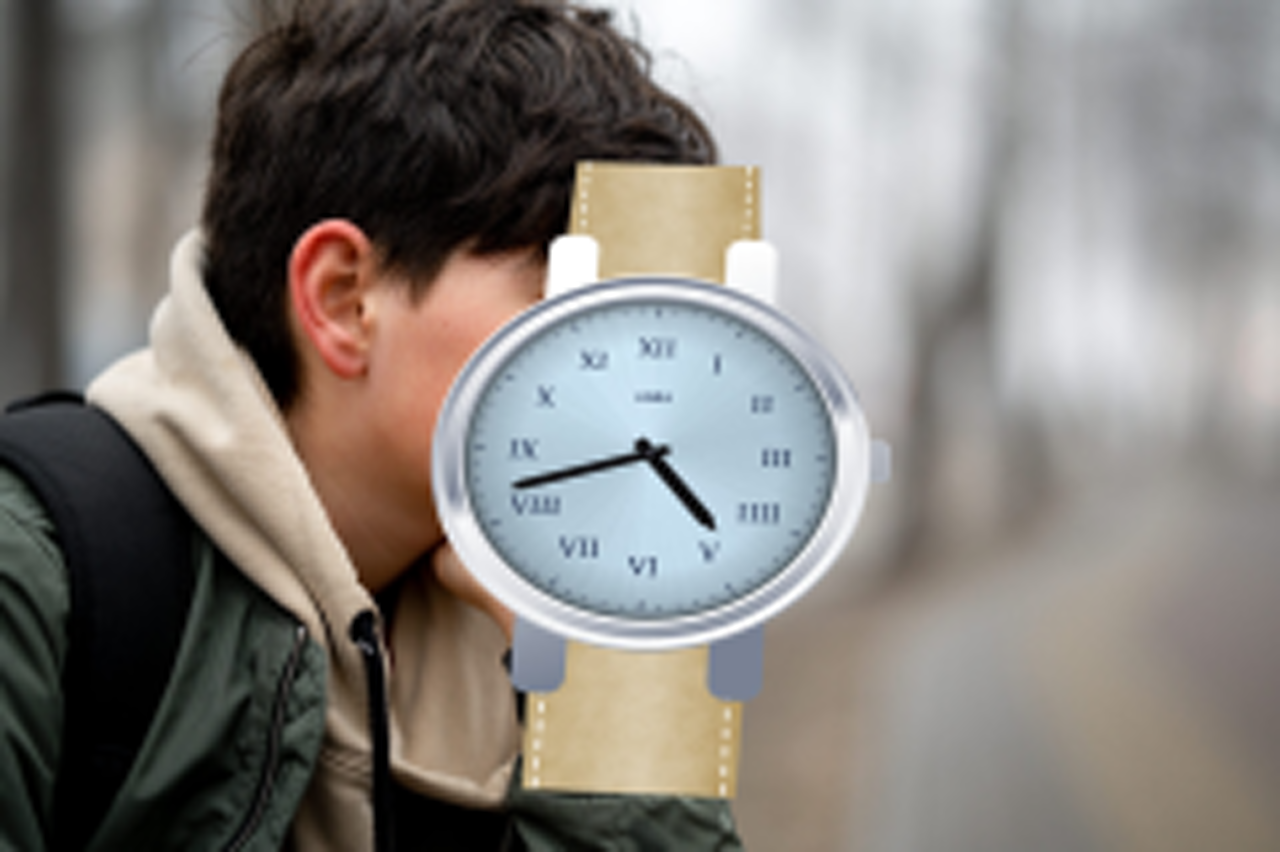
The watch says 4:42
